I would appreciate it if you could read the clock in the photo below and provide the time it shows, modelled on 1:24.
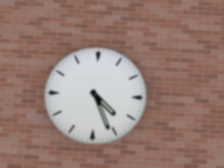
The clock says 4:26
